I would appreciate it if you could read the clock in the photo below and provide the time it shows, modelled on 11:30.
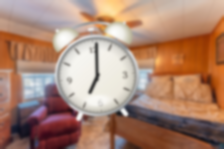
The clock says 7:01
